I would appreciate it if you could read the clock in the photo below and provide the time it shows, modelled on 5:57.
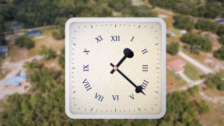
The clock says 1:22
